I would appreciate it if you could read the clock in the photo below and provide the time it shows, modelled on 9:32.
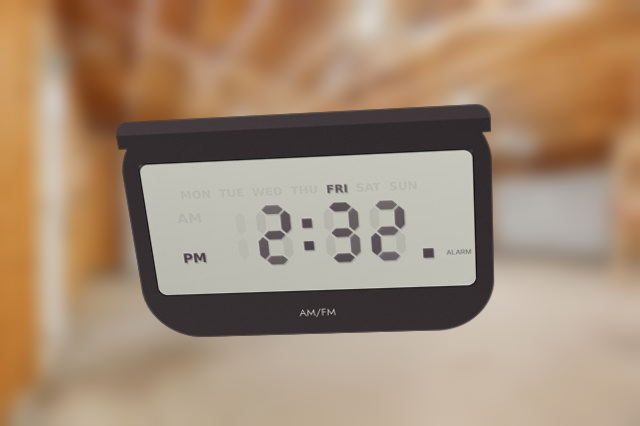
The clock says 2:32
